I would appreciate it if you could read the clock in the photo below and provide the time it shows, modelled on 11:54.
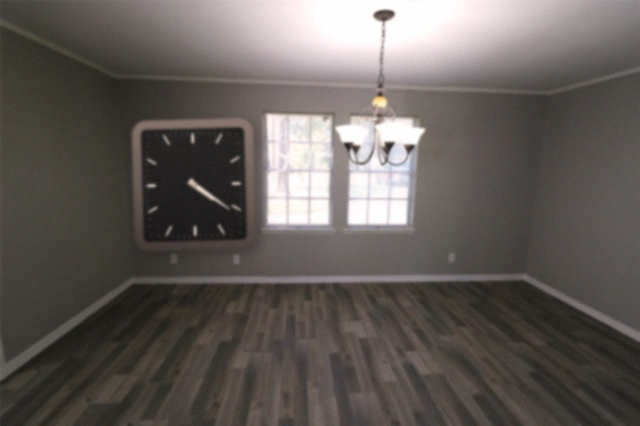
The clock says 4:21
